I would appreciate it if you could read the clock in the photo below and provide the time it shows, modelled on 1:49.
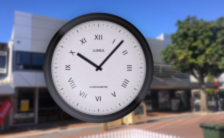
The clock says 10:07
